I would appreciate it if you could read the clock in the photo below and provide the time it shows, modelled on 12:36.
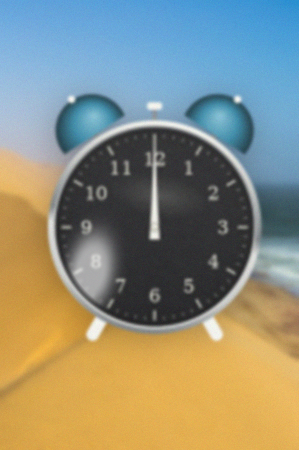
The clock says 12:00
